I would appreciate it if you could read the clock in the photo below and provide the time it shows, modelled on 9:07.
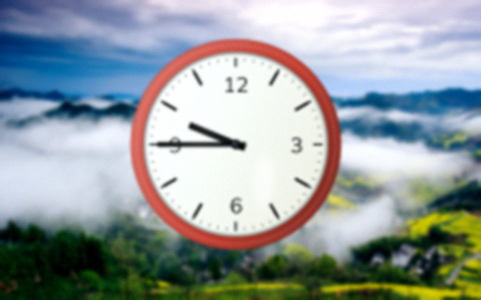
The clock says 9:45
